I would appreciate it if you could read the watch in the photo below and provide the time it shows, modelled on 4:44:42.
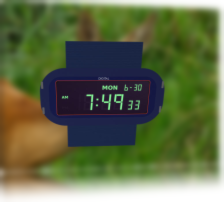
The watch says 7:49:33
